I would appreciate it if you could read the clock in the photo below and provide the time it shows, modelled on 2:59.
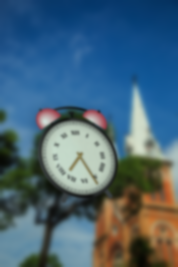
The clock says 7:26
